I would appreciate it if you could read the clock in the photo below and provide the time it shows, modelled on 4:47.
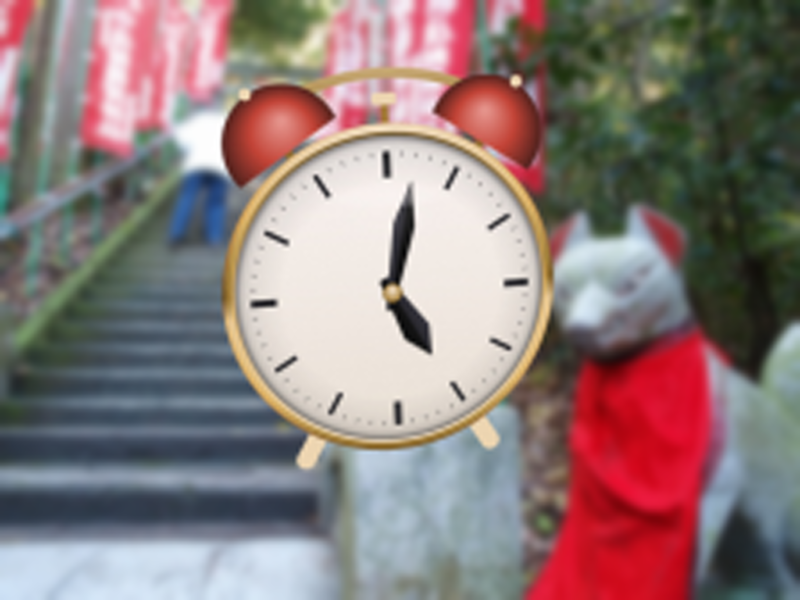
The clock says 5:02
